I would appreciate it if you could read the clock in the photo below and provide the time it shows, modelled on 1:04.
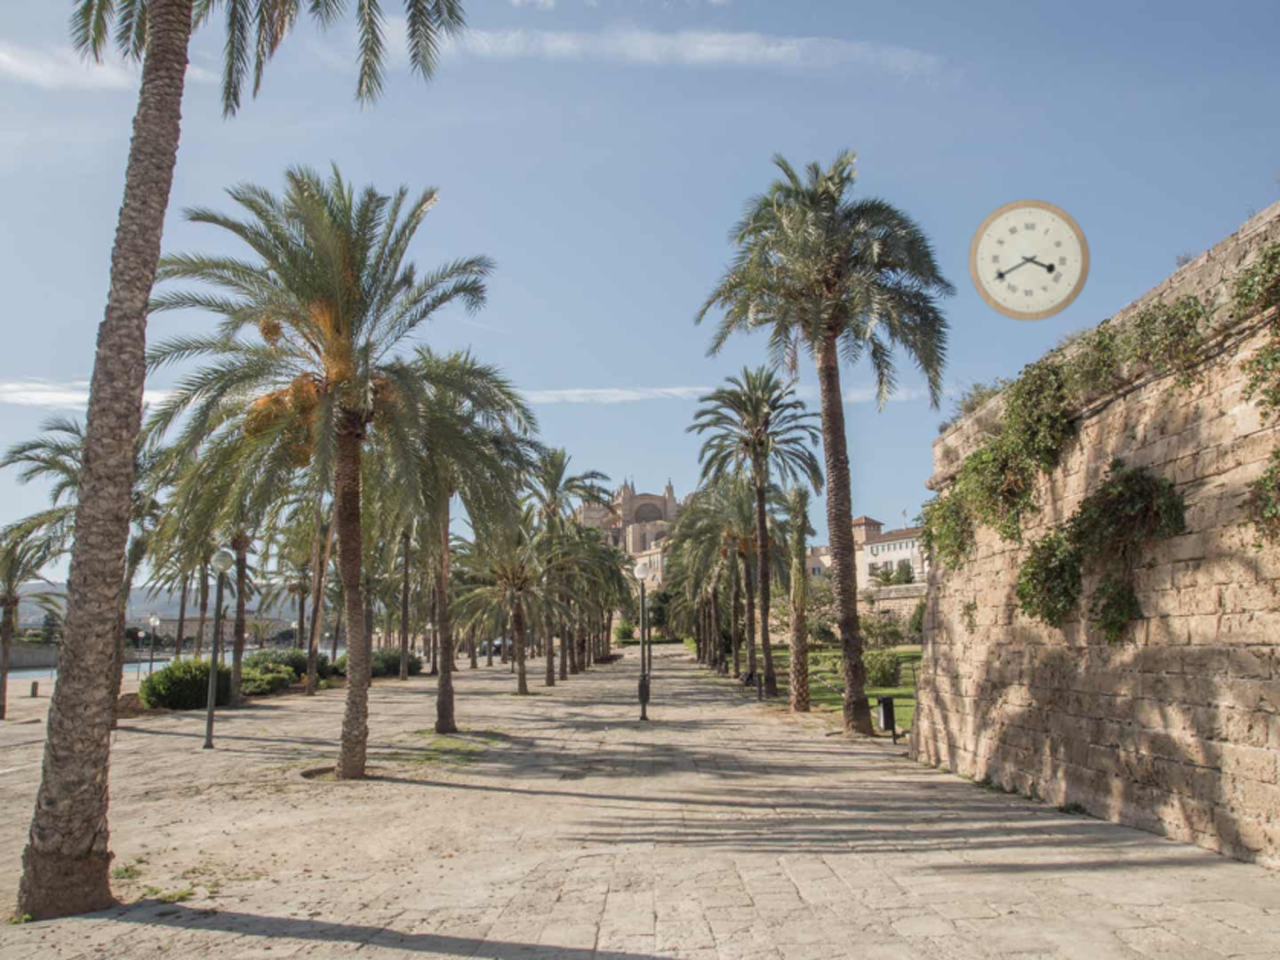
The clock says 3:40
